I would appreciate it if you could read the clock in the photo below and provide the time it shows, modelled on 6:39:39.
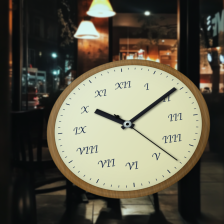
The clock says 10:09:23
